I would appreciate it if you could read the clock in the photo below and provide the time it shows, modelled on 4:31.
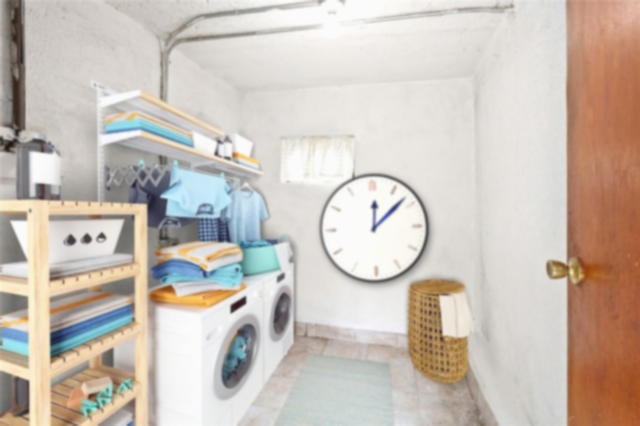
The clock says 12:08
